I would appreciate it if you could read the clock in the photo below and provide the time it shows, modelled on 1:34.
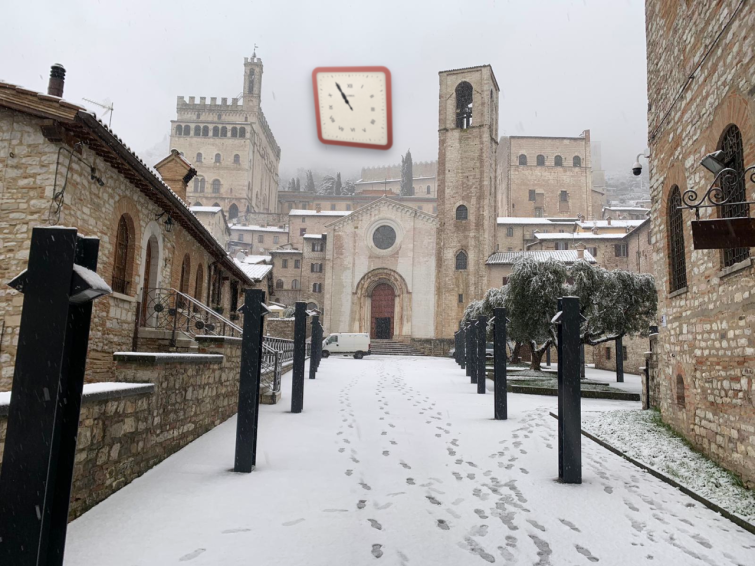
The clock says 10:55
